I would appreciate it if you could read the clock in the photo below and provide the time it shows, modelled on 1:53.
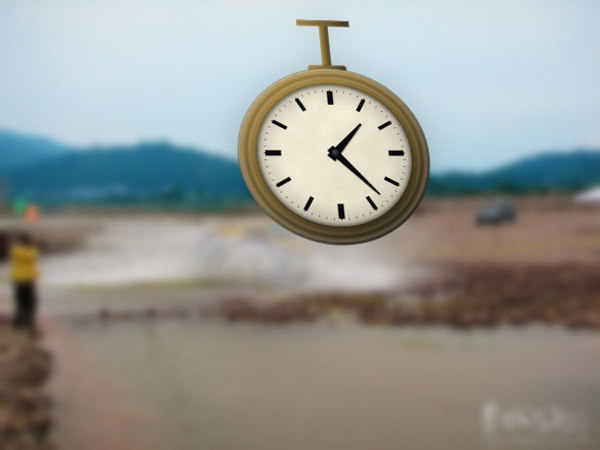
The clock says 1:23
